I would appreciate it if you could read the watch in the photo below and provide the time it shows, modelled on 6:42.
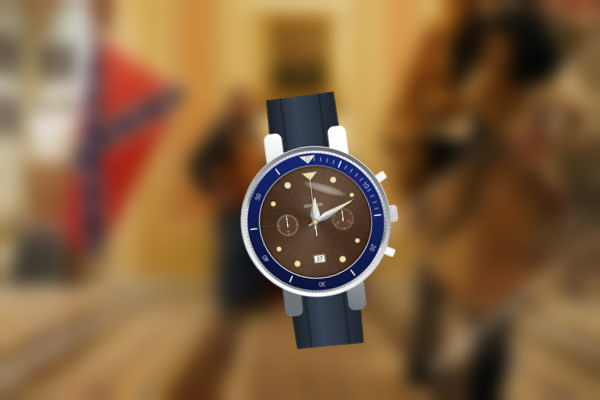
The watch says 12:11
